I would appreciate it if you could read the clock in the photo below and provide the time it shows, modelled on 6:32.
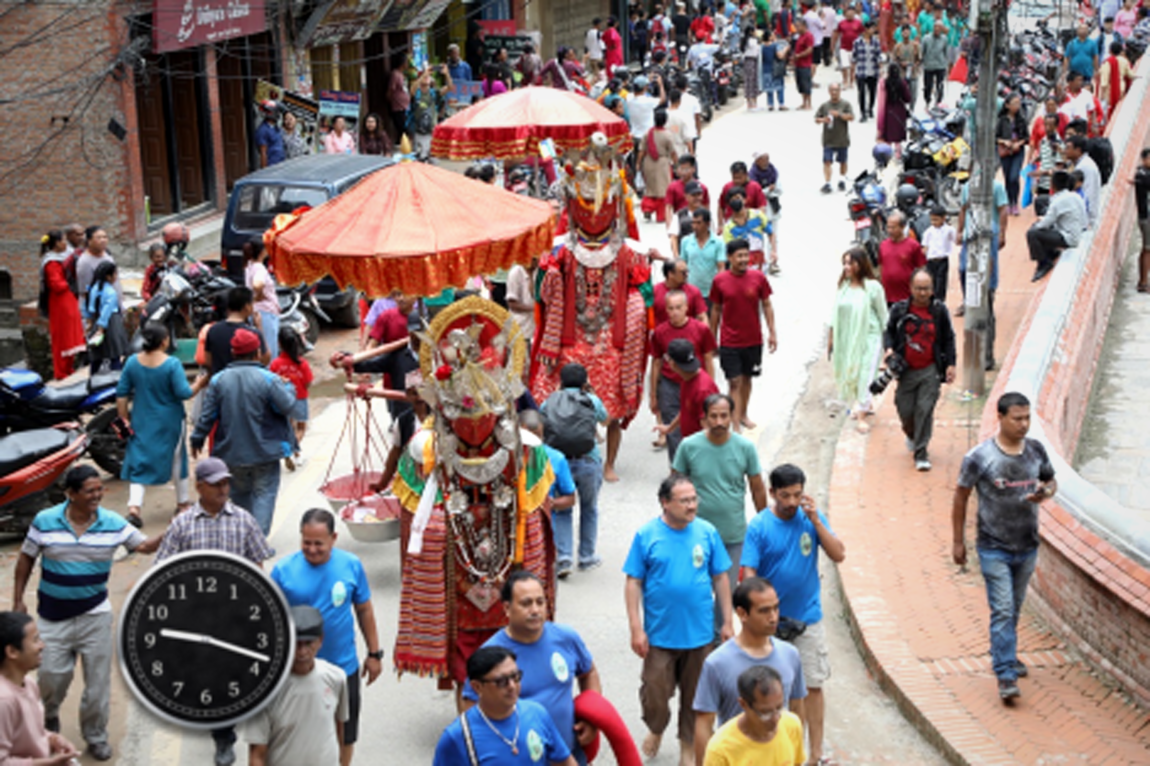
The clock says 9:18
